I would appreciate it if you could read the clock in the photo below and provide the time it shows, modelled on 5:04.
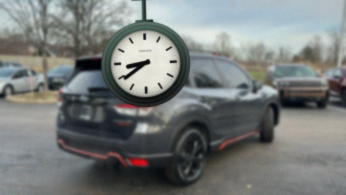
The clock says 8:39
